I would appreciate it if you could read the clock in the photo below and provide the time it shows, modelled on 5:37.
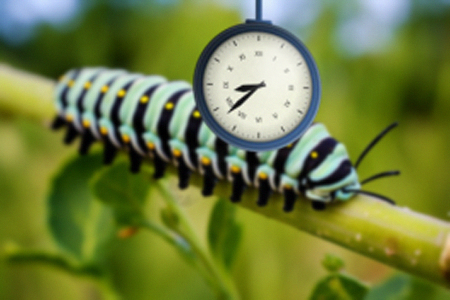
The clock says 8:38
